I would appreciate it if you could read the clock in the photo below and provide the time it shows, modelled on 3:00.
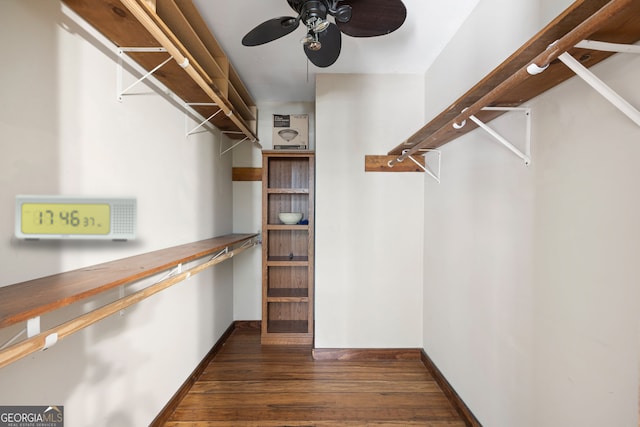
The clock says 17:46
